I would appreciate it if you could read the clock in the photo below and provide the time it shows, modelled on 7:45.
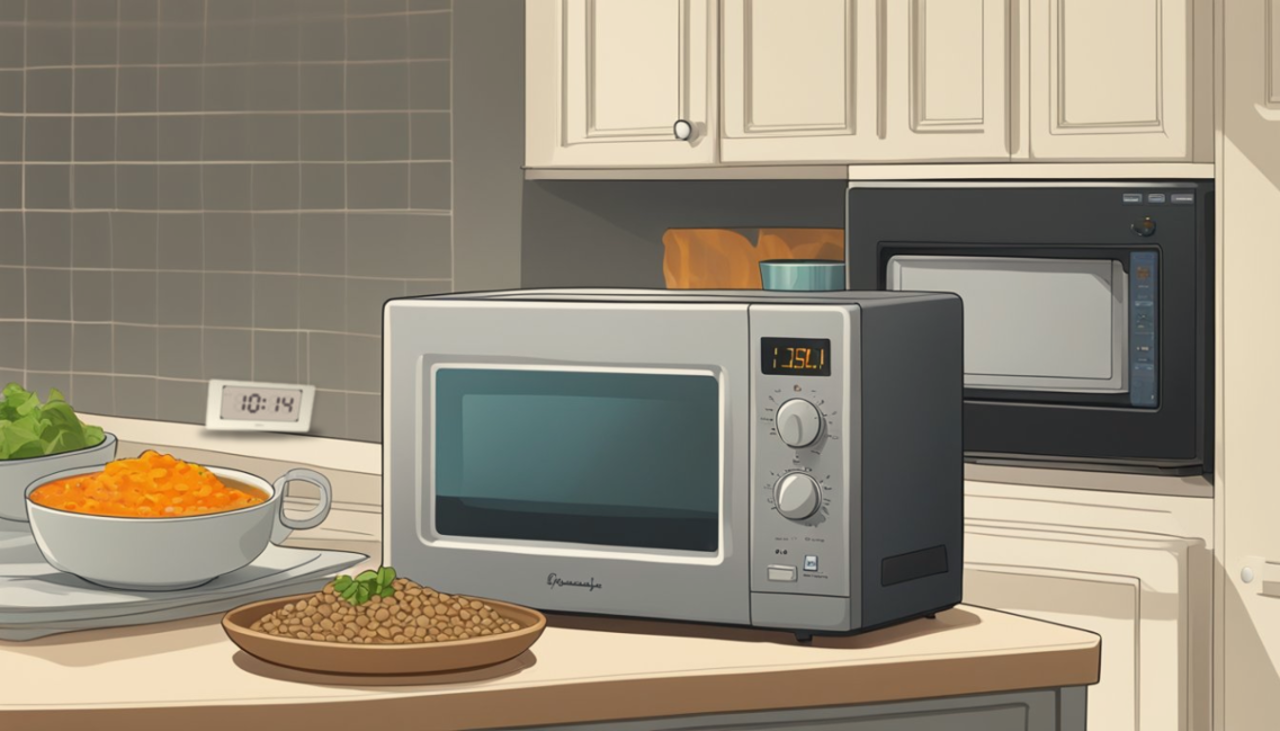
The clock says 10:14
